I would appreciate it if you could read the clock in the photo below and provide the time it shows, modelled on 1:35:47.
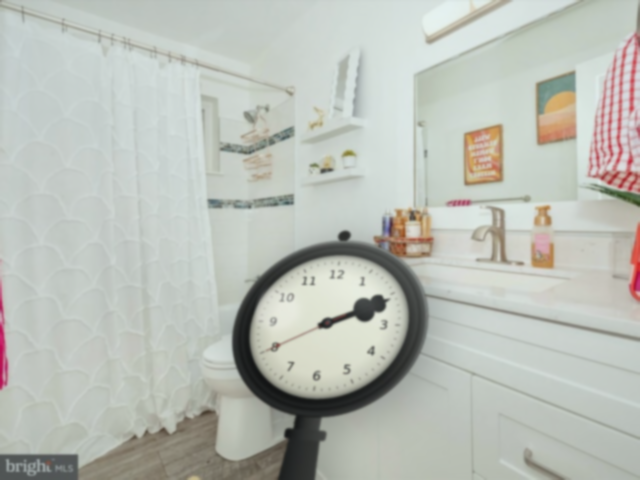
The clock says 2:10:40
